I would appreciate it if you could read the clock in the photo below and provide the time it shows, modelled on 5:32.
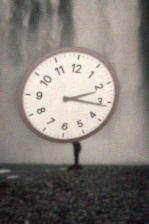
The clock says 2:16
